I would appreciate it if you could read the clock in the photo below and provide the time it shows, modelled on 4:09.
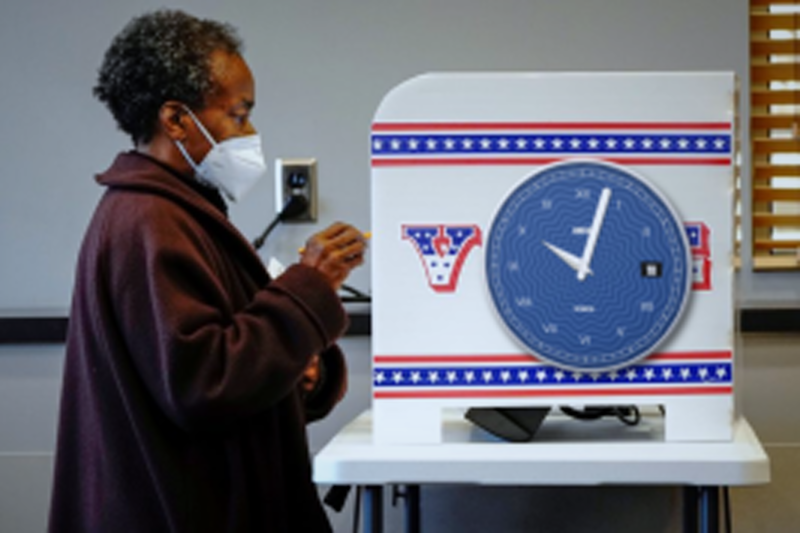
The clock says 10:03
